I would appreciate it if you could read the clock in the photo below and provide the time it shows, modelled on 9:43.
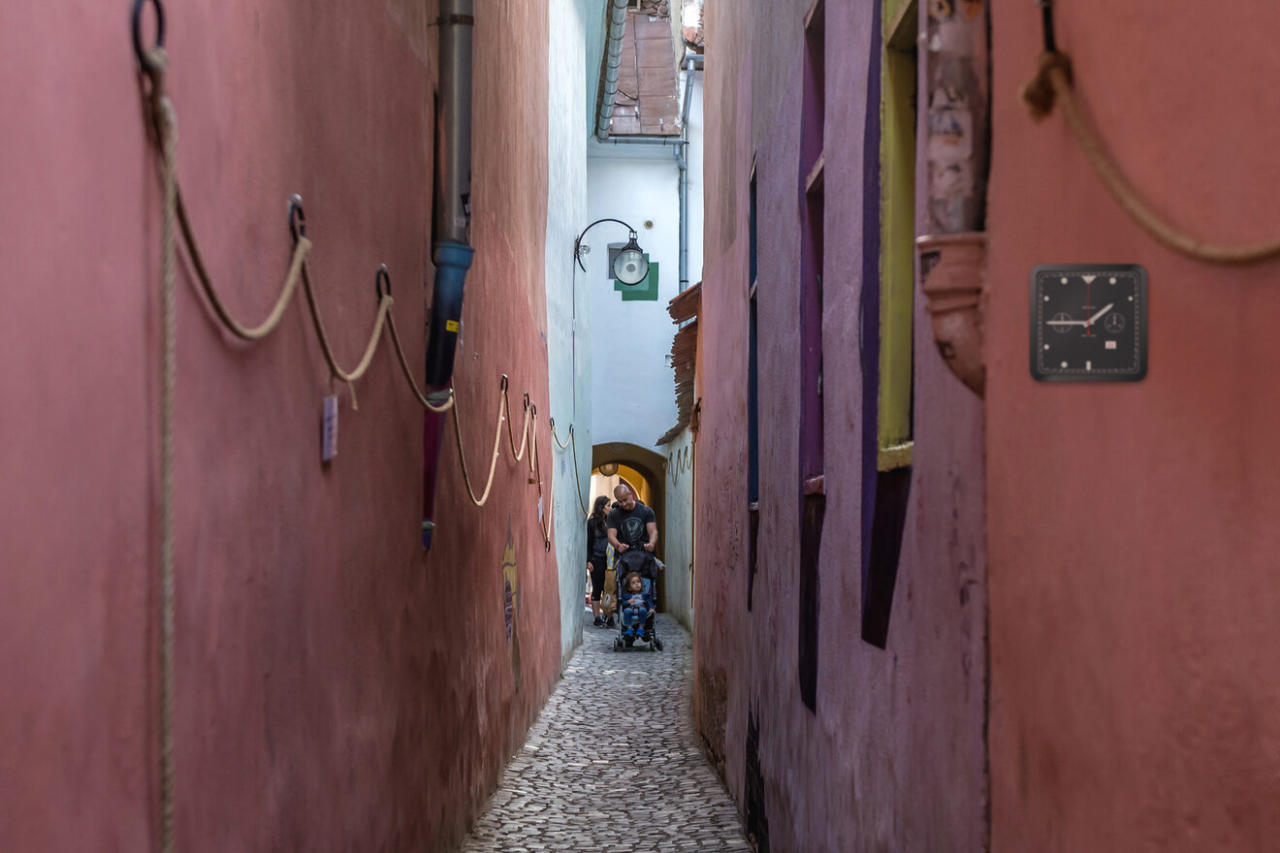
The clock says 1:45
